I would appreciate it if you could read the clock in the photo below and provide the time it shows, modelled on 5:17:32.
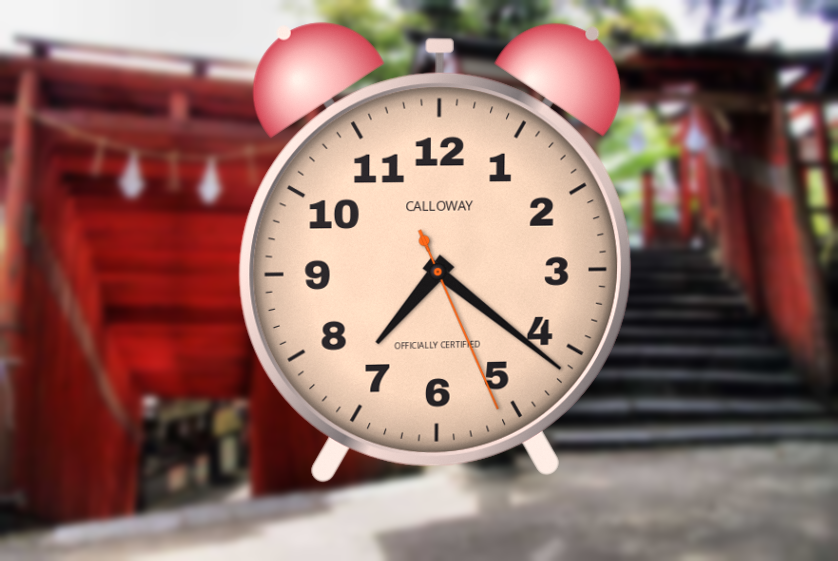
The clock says 7:21:26
